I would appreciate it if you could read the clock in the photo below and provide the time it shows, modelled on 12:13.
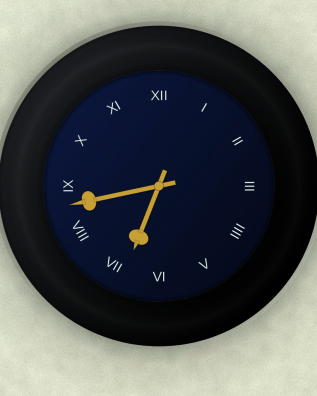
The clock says 6:43
